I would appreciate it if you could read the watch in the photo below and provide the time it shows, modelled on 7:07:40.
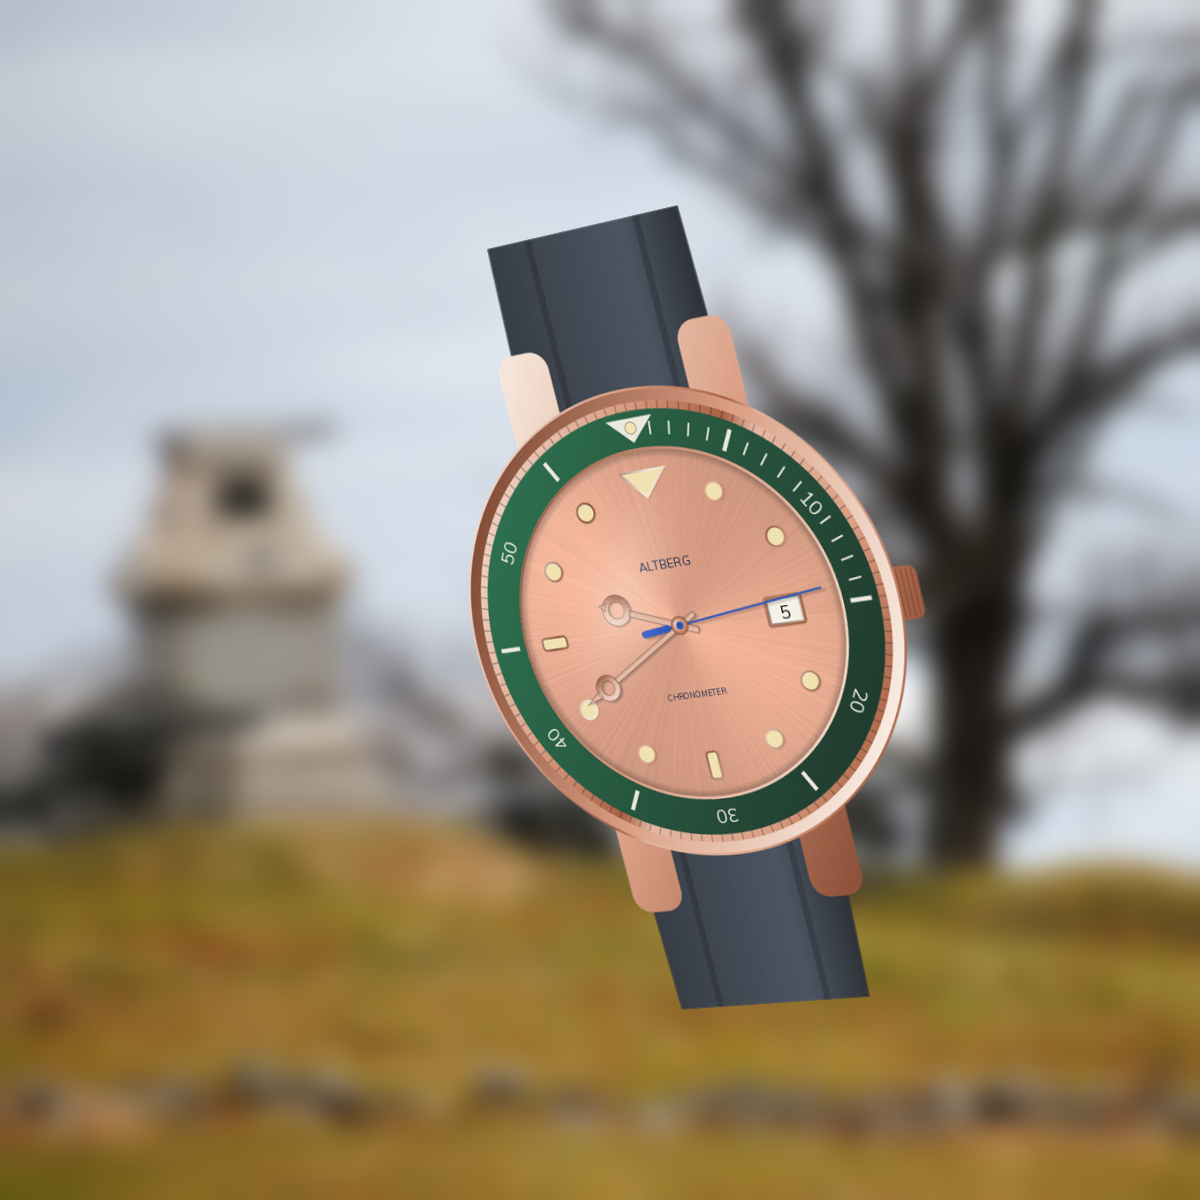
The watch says 9:40:14
